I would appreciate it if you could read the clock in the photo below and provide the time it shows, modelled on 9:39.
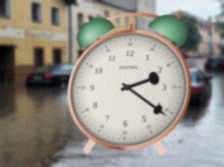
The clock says 2:21
